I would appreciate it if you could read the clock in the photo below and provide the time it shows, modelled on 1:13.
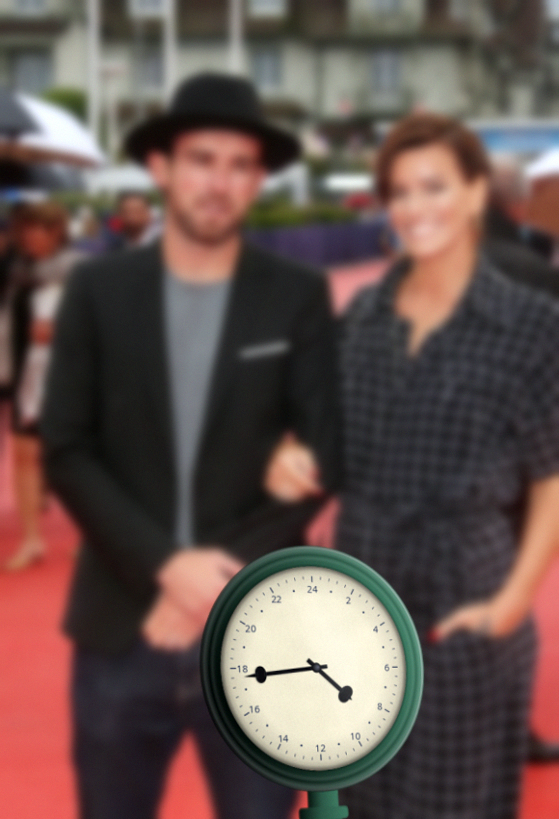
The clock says 8:44
